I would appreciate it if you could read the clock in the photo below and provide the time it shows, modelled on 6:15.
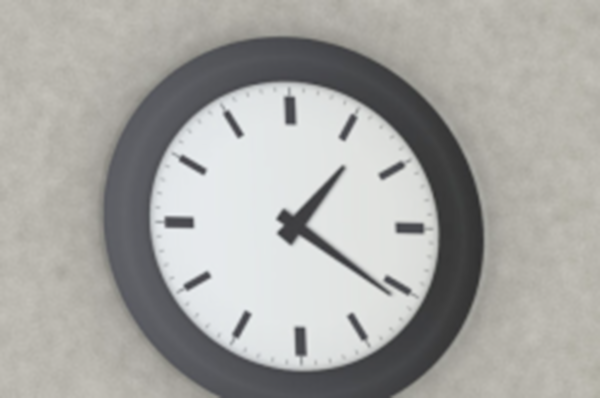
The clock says 1:21
